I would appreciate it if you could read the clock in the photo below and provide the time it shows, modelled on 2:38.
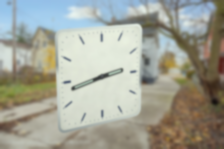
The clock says 2:43
